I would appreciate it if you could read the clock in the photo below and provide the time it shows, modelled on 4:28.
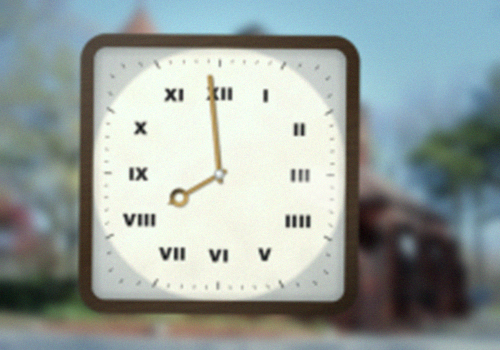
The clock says 7:59
